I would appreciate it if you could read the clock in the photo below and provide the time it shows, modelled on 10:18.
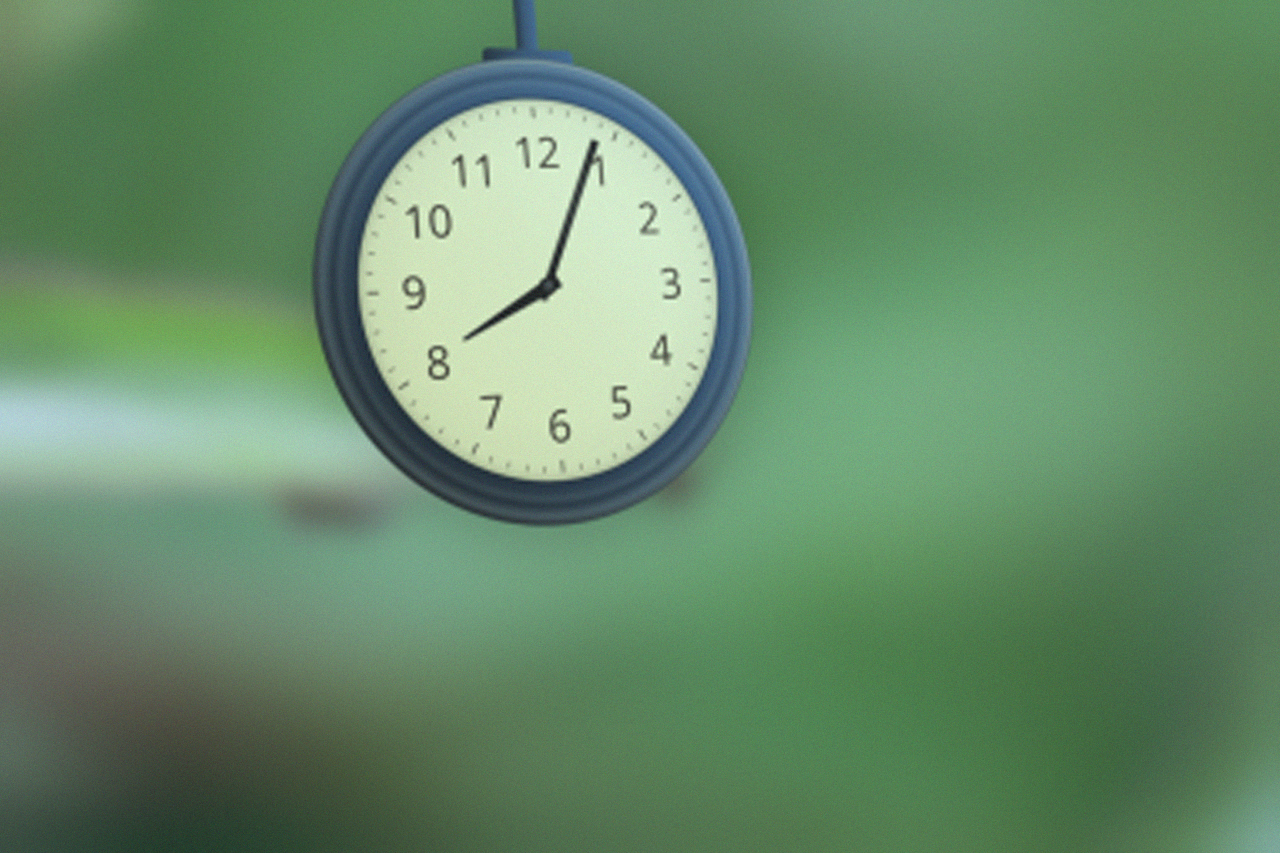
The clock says 8:04
